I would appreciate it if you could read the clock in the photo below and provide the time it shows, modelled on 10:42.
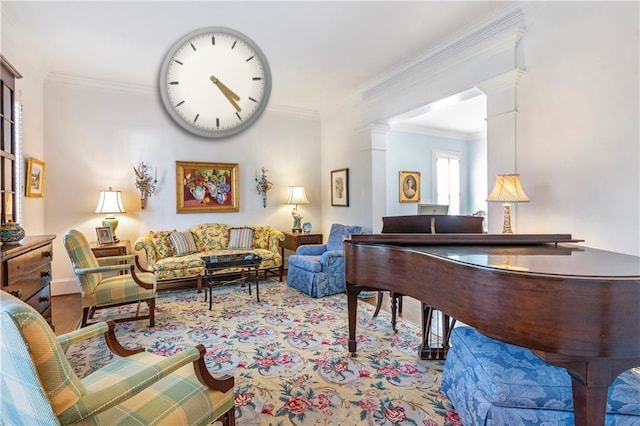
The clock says 4:24
